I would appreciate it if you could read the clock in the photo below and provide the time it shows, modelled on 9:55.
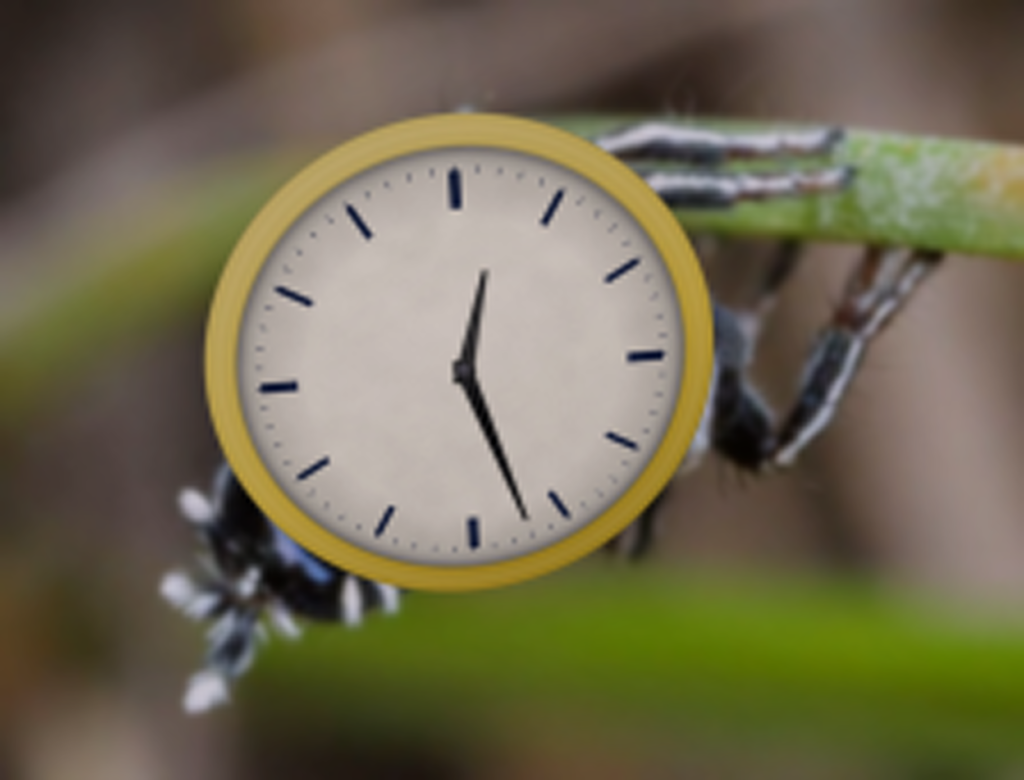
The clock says 12:27
